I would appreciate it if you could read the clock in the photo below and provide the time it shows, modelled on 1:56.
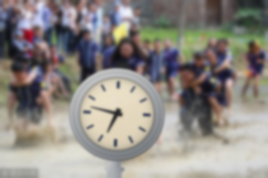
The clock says 6:47
